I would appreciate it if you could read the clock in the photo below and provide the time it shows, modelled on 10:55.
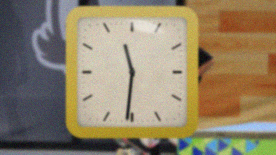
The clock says 11:31
